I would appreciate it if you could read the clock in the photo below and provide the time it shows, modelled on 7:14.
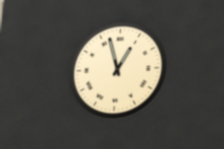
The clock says 12:57
